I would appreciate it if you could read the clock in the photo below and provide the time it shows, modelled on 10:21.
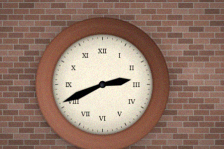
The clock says 2:41
